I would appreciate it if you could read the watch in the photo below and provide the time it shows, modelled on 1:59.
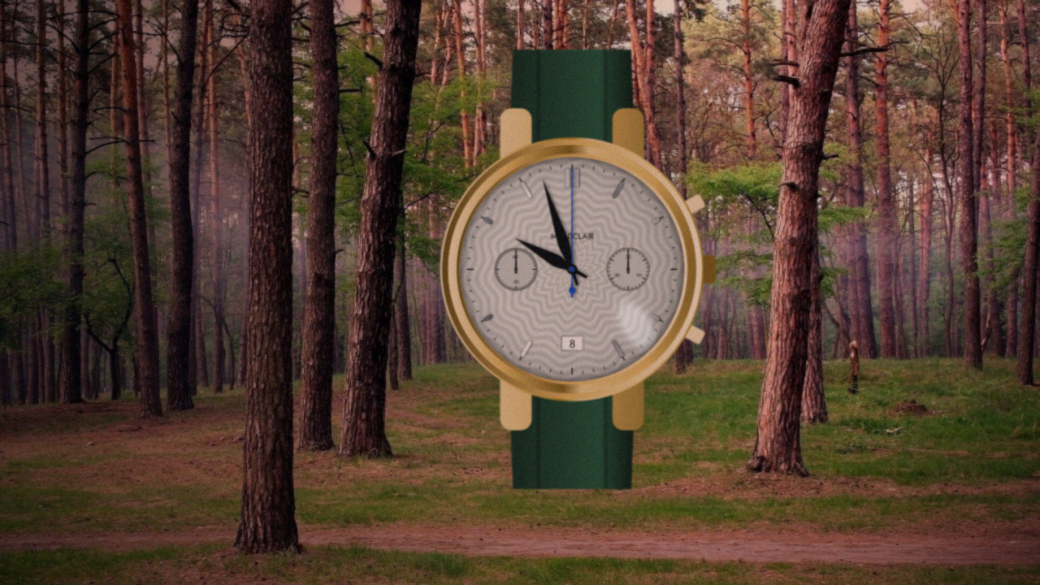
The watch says 9:57
